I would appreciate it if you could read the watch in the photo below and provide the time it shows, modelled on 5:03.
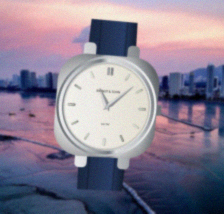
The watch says 11:08
